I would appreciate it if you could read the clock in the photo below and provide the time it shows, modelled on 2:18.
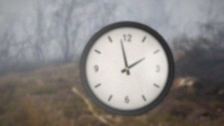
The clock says 1:58
